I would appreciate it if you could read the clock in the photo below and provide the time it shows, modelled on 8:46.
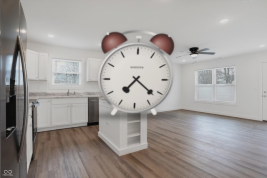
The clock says 7:22
